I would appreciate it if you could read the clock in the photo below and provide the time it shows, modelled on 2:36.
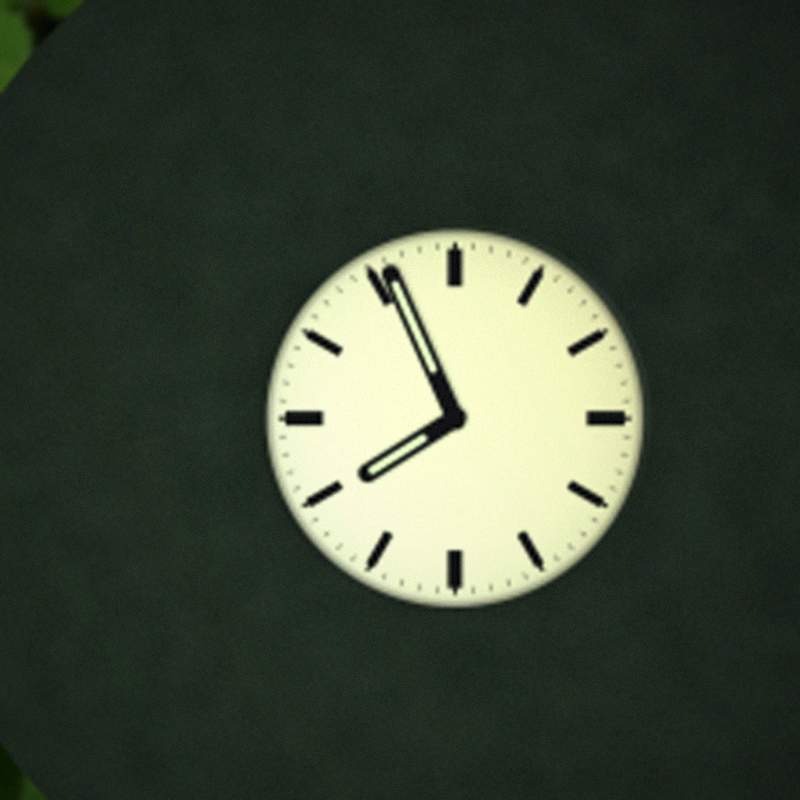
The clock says 7:56
